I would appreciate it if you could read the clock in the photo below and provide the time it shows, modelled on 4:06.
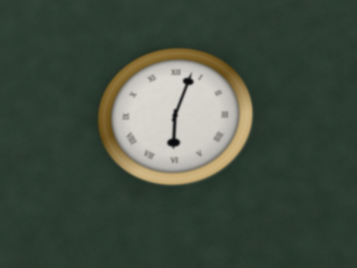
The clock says 6:03
